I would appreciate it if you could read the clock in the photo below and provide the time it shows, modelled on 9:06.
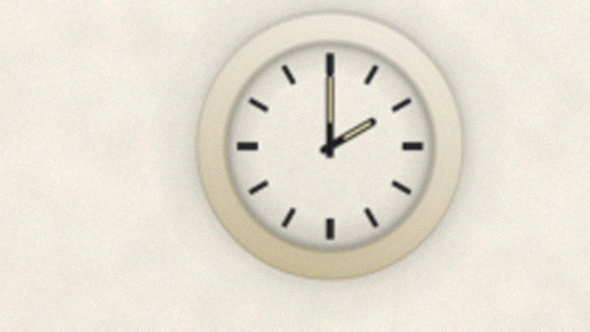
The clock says 2:00
